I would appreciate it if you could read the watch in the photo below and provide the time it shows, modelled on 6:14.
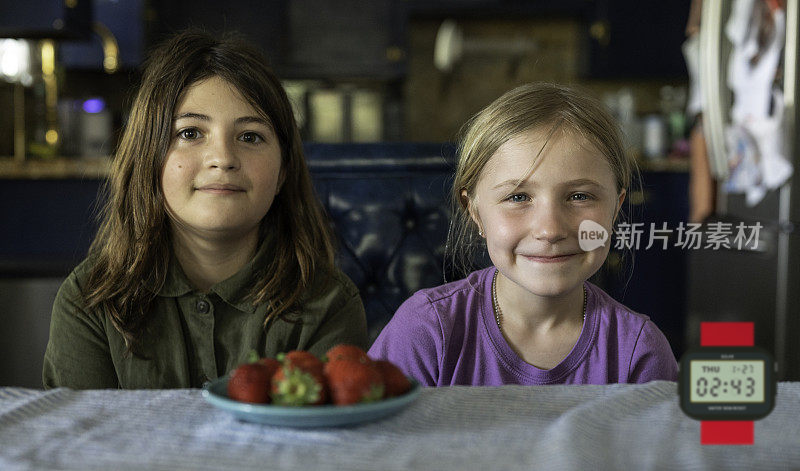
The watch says 2:43
